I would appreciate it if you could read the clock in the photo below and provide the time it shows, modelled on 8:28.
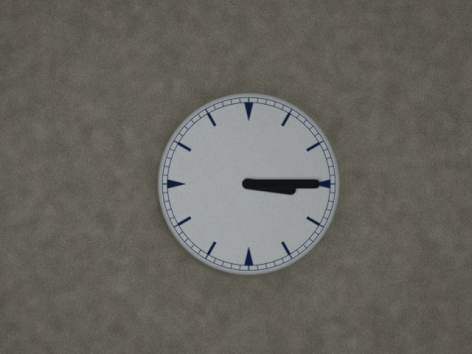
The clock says 3:15
